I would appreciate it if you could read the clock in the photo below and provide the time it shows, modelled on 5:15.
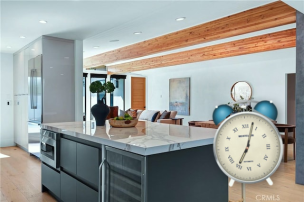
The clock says 7:03
